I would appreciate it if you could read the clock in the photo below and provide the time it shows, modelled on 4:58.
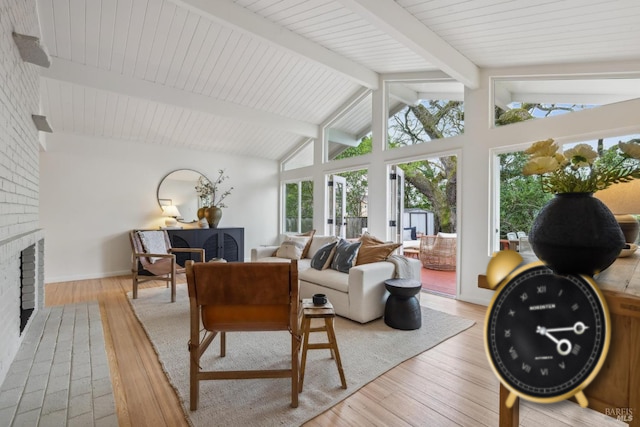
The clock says 4:15
